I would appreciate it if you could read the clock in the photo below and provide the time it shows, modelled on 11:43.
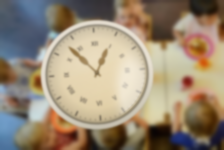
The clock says 12:53
